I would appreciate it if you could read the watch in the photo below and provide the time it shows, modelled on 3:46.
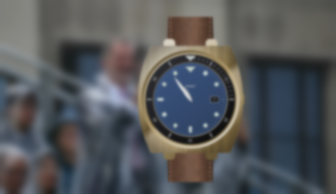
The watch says 10:54
